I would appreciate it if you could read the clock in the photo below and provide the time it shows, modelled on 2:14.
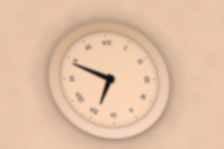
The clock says 6:49
